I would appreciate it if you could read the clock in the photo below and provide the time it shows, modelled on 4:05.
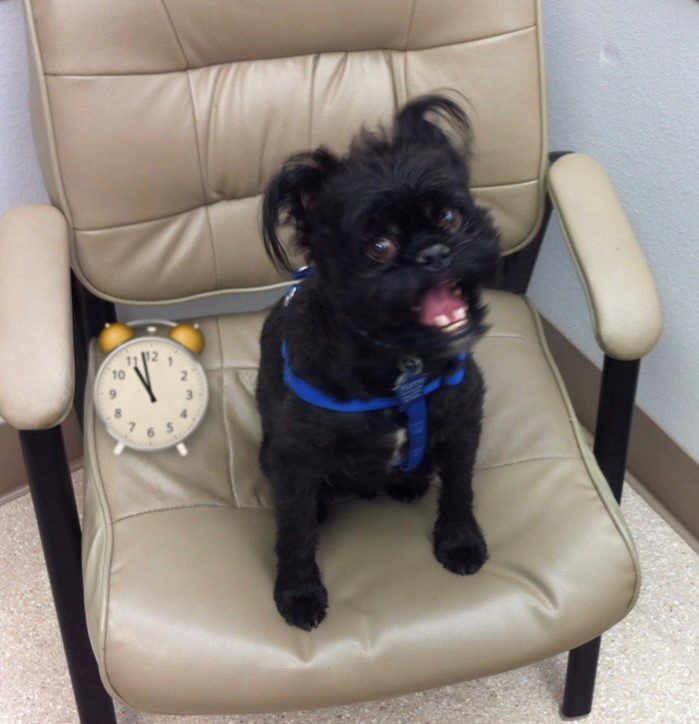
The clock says 10:58
